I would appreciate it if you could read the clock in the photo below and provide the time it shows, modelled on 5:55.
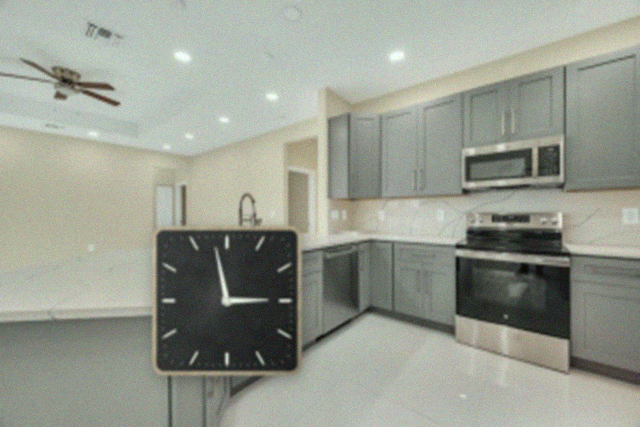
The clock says 2:58
